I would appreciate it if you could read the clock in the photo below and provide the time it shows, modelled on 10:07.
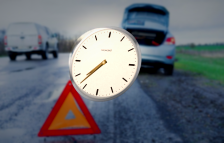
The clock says 7:37
